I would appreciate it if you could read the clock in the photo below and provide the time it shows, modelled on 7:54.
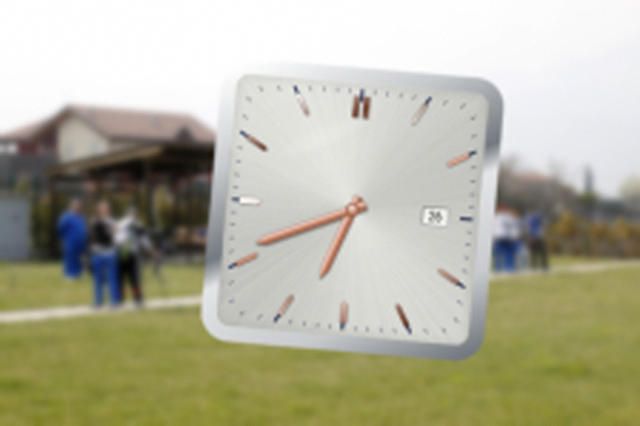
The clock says 6:41
